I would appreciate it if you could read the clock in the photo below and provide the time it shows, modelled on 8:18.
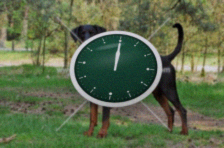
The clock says 12:00
